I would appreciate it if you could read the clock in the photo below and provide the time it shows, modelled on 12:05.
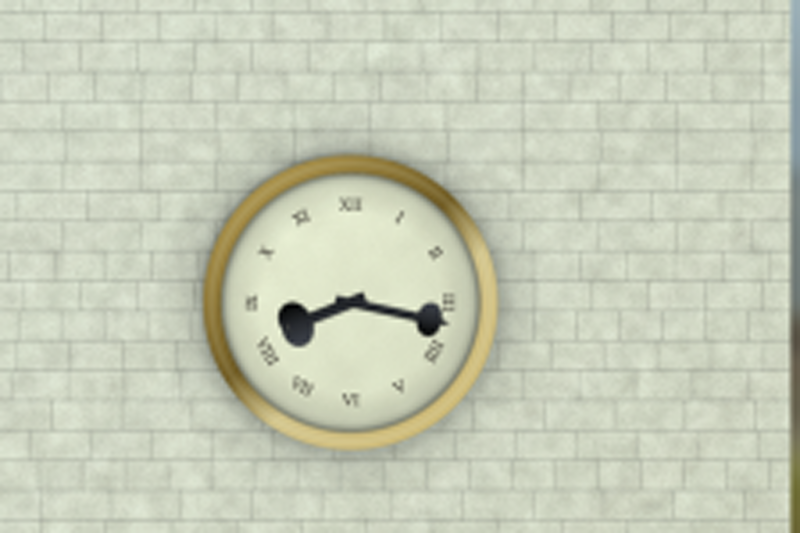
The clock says 8:17
